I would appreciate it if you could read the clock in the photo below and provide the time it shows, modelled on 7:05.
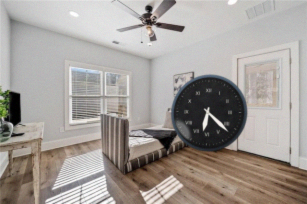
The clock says 6:22
